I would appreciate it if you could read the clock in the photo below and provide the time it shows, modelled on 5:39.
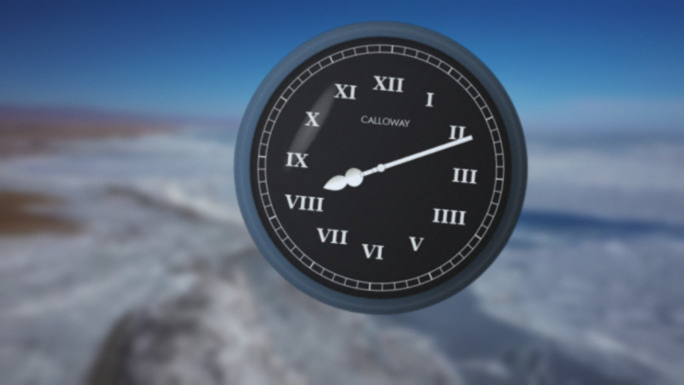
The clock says 8:11
